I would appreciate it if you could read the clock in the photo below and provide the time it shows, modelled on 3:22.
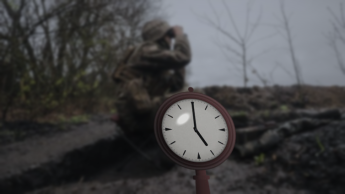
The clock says 5:00
